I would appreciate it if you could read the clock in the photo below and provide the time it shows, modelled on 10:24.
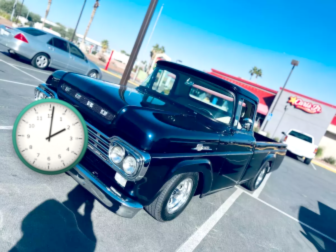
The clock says 2:01
